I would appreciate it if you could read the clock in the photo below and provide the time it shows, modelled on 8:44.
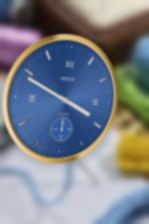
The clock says 3:49
